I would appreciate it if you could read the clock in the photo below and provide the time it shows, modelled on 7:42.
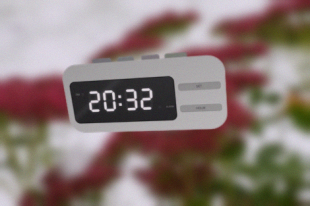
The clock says 20:32
